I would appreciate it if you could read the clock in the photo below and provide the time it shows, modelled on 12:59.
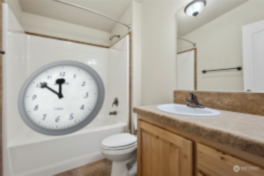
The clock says 11:51
